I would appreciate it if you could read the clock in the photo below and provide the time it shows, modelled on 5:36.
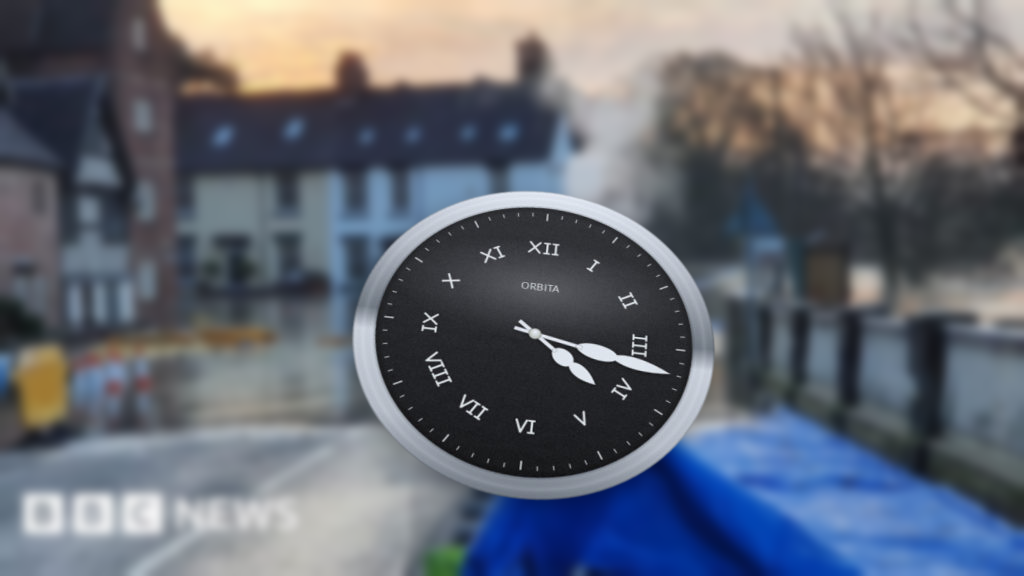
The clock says 4:17
